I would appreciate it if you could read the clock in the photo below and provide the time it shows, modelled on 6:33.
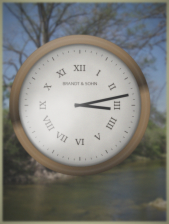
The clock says 3:13
